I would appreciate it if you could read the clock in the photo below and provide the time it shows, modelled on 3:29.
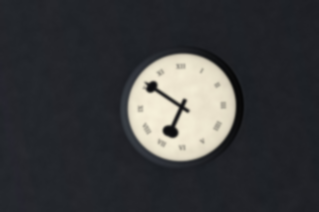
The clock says 6:51
